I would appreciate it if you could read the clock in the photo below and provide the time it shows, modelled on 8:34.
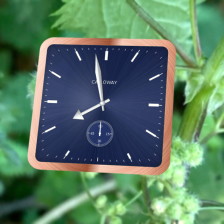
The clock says 7:58
